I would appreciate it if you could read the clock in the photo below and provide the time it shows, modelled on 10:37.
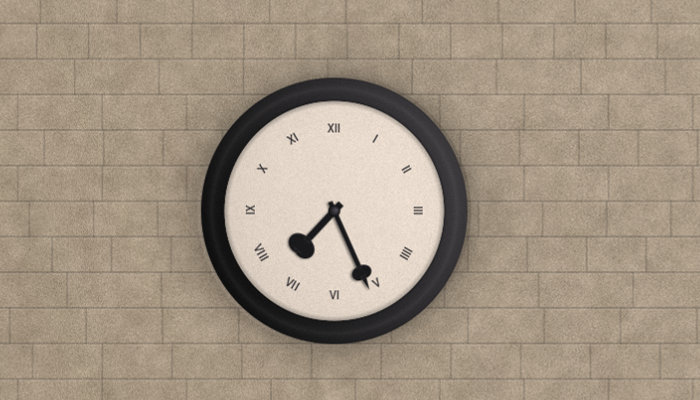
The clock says 7:26
